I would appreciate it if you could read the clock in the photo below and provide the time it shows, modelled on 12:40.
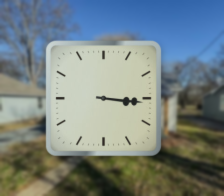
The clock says 3:16
